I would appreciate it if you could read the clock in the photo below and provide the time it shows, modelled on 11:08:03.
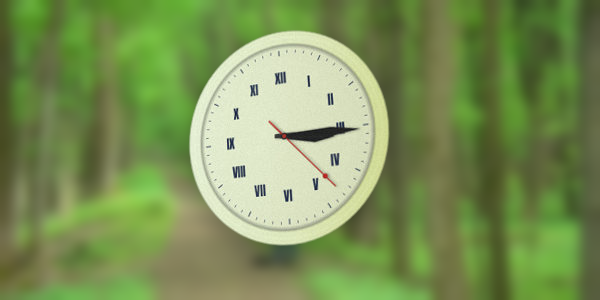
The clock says 3:15:23
